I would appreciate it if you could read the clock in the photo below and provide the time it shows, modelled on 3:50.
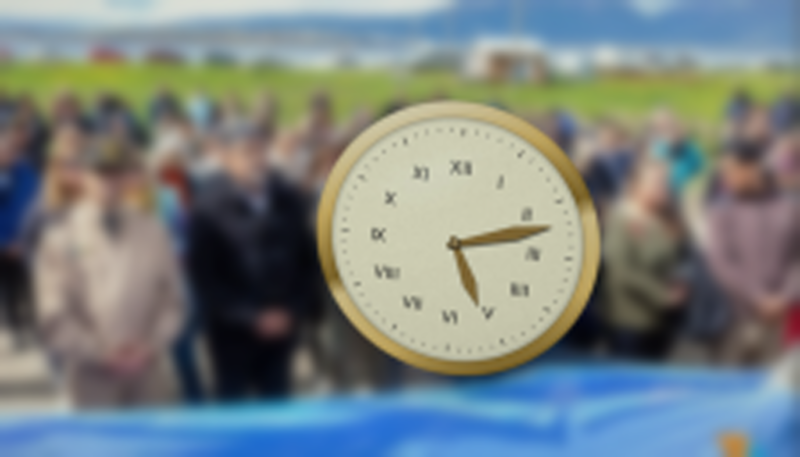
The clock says 5:12
